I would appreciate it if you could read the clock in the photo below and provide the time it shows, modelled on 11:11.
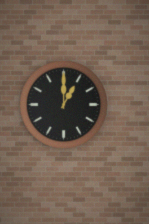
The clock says 1:00
